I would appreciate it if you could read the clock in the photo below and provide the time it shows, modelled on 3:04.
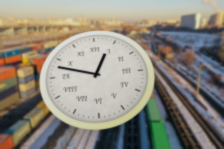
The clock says 12:48
